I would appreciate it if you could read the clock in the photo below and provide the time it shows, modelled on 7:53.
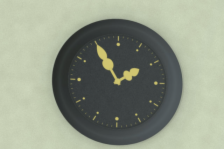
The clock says 1:55
